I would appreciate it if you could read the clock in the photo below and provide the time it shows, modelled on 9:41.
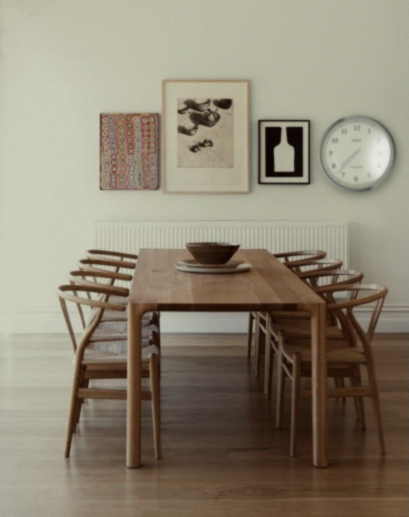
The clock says 7:37
